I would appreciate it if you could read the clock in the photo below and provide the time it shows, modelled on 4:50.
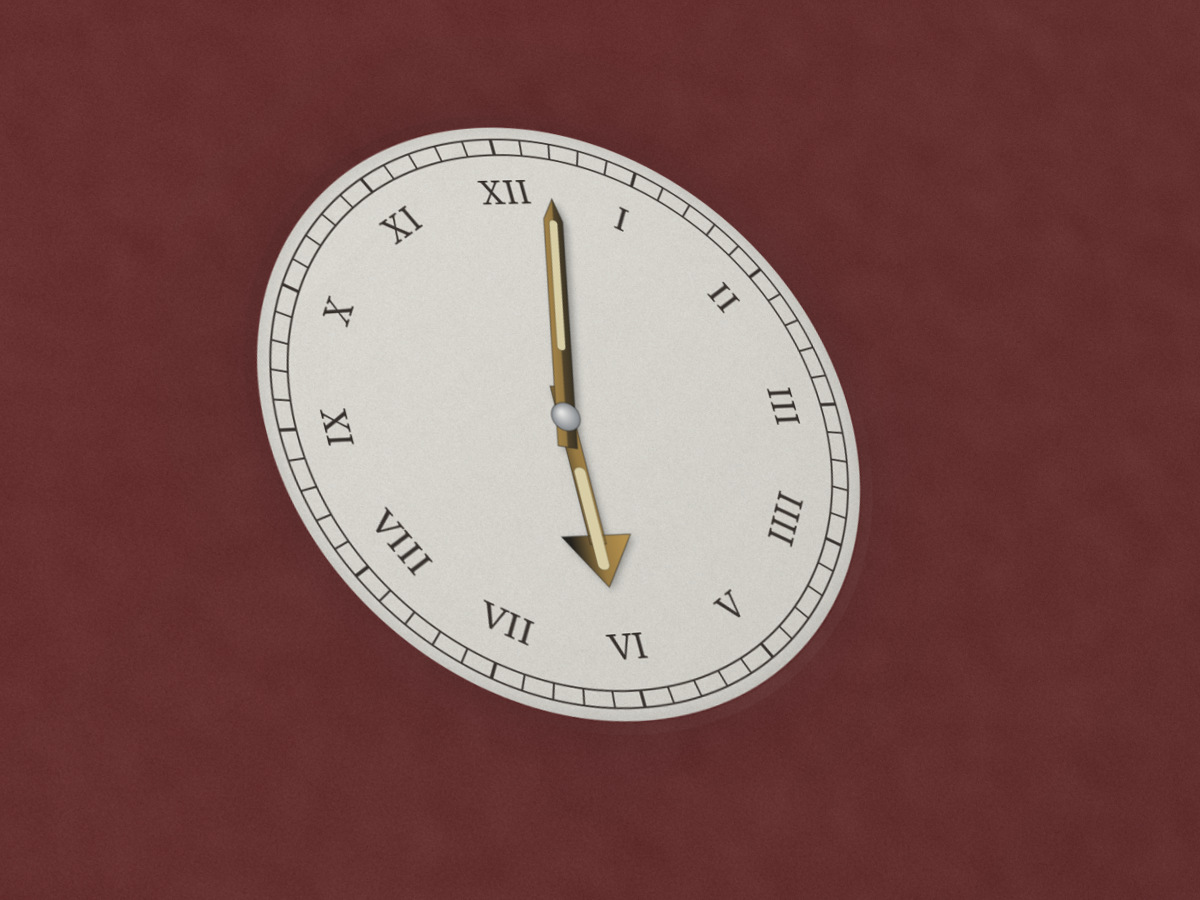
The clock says 6:02
